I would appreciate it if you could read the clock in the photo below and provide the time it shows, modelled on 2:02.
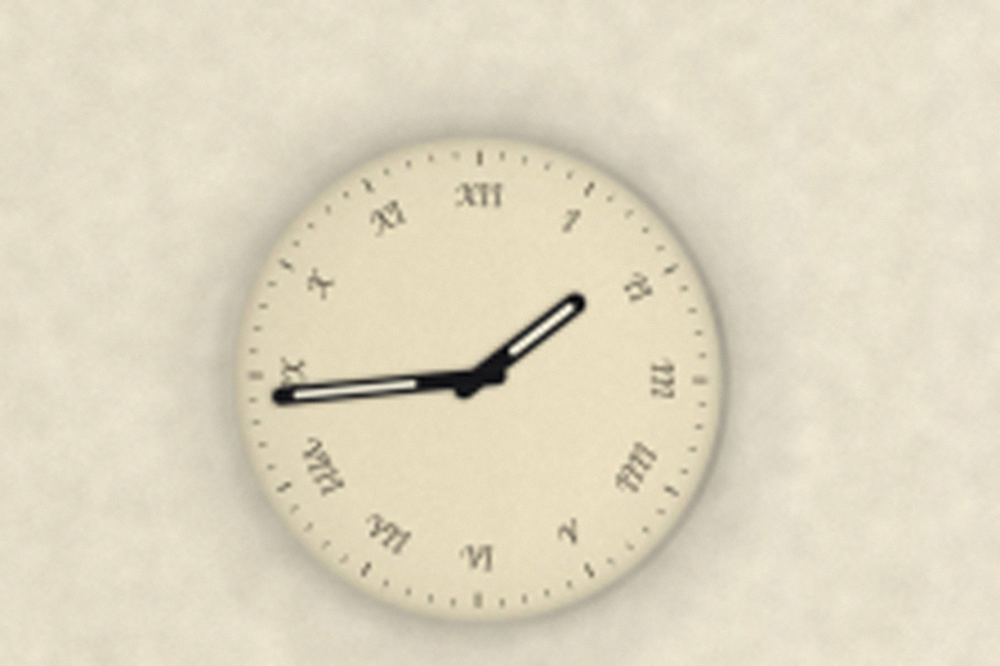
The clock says 1:44
